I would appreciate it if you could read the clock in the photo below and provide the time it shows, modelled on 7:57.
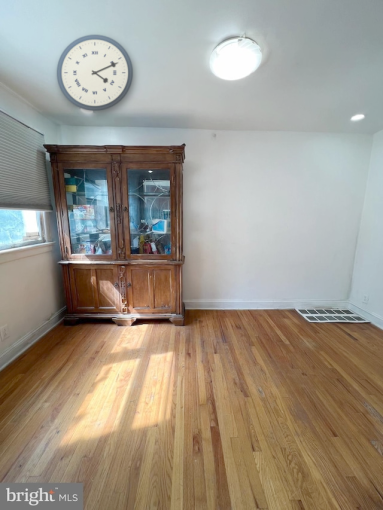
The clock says 4:11
